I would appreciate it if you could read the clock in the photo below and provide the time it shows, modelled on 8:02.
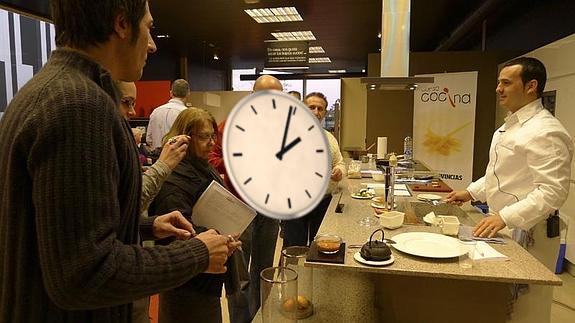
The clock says 2:04
